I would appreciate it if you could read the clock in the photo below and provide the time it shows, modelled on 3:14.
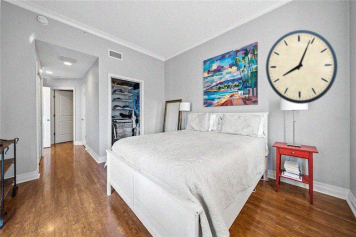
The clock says 8:04
